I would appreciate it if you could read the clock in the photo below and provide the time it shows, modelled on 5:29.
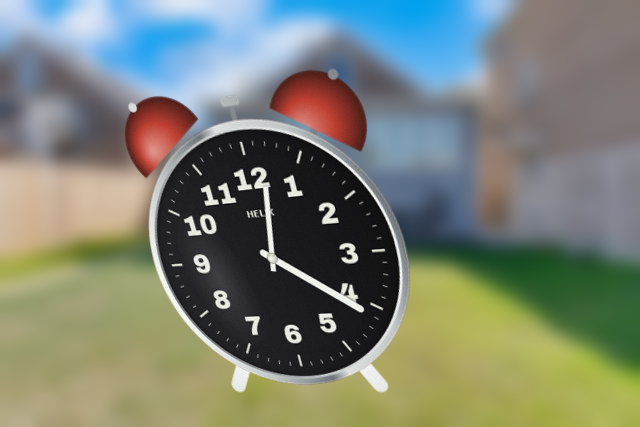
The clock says 12:21
